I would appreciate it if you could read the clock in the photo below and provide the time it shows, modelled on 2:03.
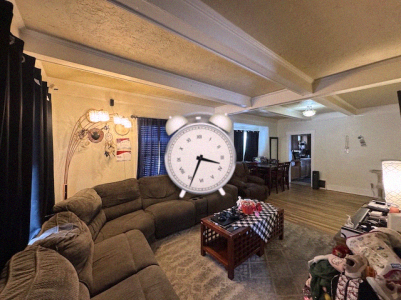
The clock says 3:34
